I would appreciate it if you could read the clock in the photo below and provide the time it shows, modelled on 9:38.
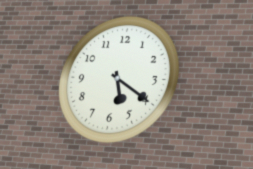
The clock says 5:20
